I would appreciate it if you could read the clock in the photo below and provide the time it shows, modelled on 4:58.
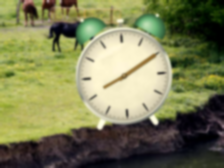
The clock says 8:10
